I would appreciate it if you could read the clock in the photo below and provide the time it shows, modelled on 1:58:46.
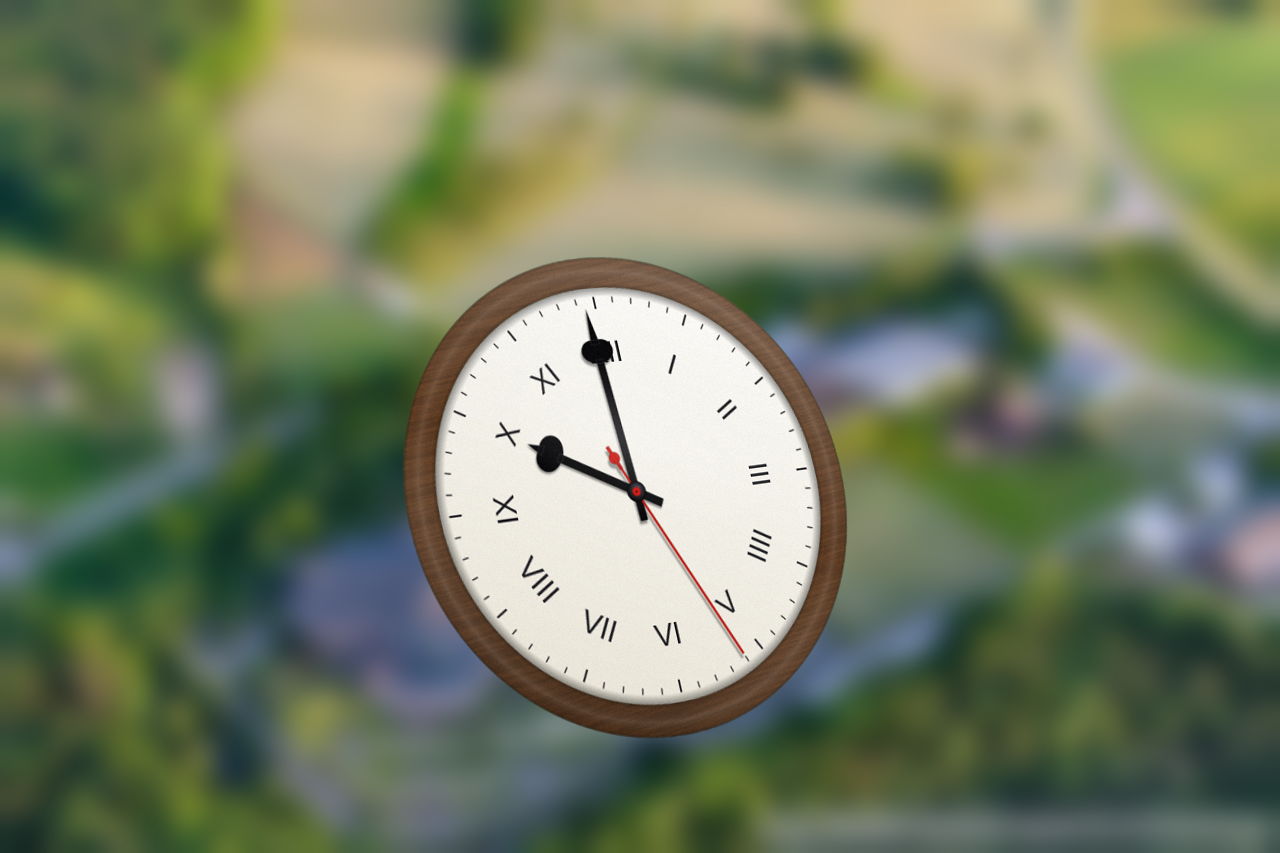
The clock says 9:59:26
